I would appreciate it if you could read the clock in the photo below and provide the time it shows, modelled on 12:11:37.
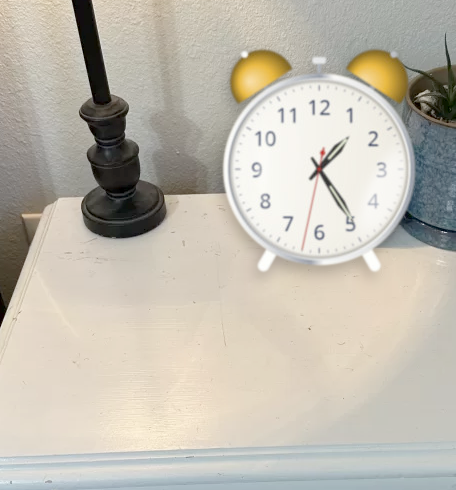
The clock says 1:24:32
